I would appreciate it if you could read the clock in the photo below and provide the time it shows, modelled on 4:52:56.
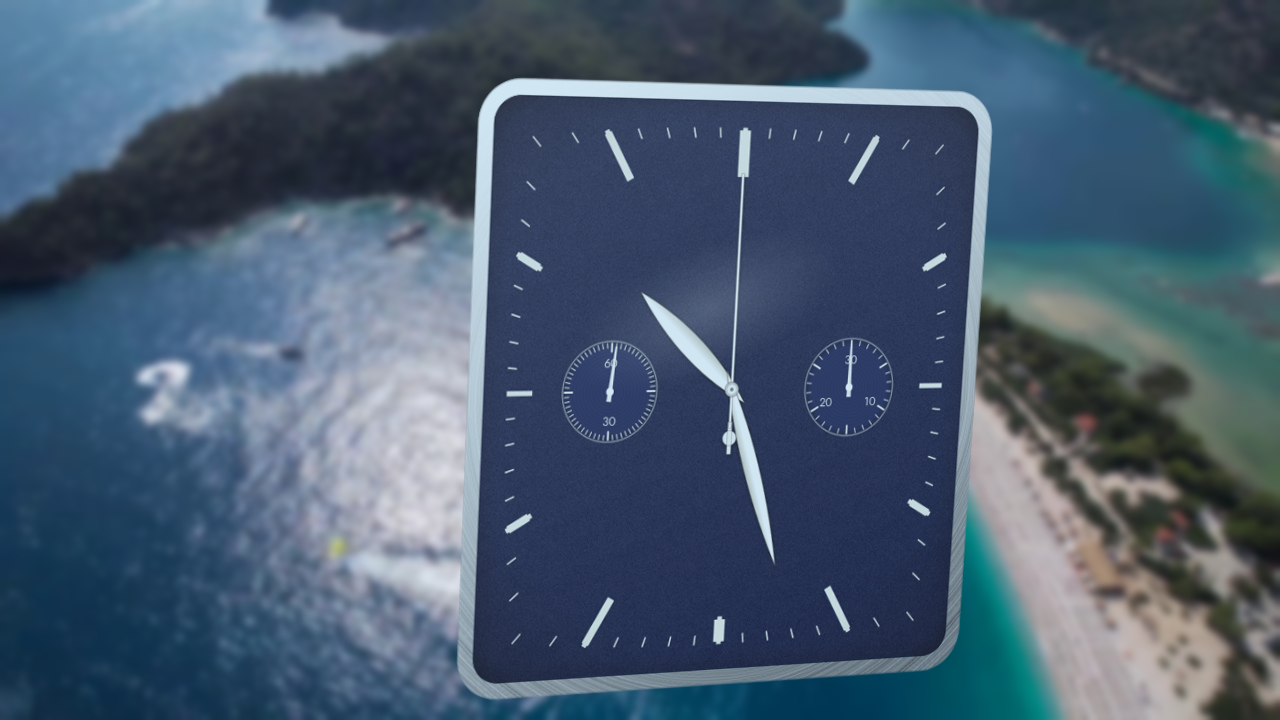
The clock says 10:27:01
